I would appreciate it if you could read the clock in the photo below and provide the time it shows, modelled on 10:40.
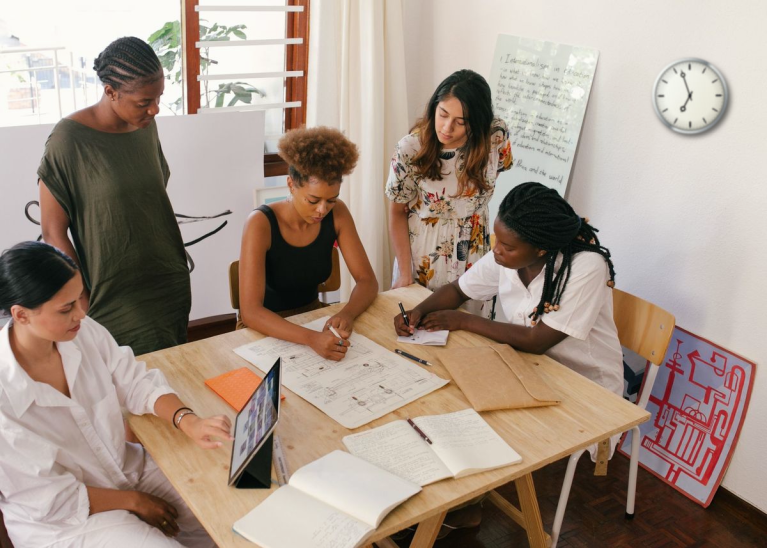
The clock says 6:57
